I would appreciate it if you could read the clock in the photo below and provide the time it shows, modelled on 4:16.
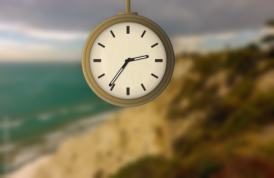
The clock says 2:36
